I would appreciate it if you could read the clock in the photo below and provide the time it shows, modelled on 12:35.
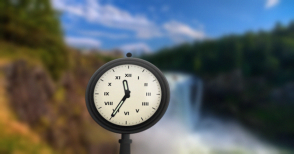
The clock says 11:35
